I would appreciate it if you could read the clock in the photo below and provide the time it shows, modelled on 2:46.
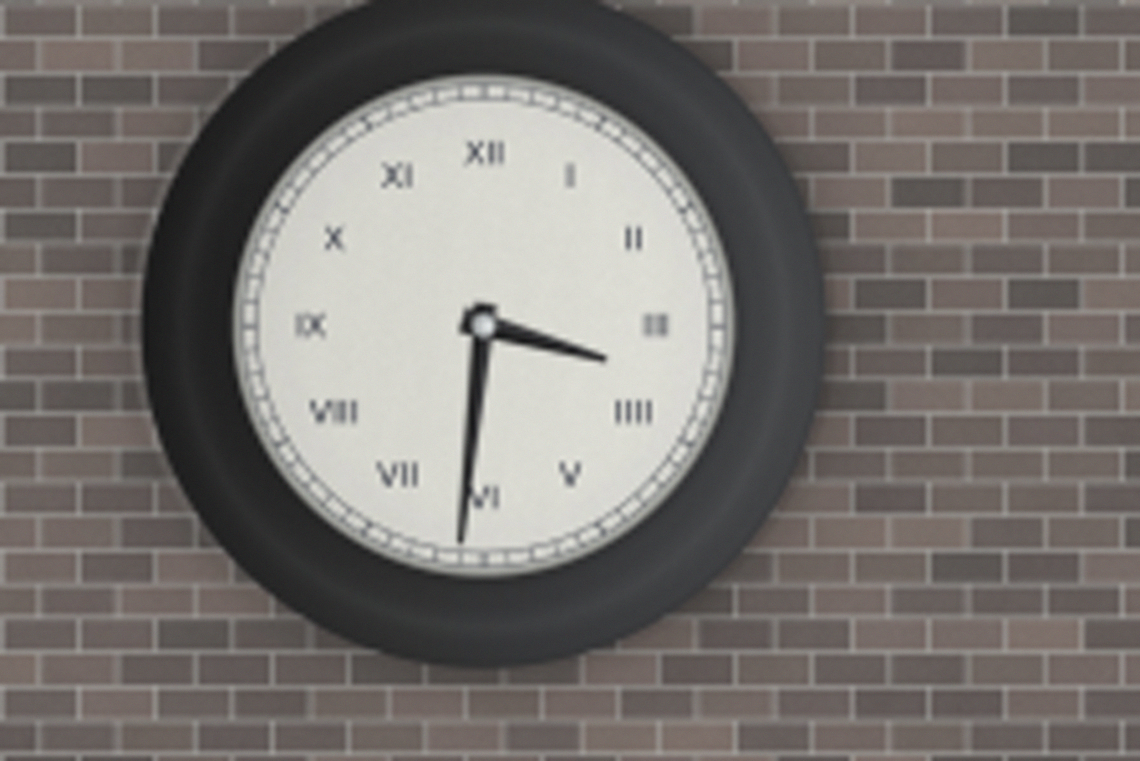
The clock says 3:31
